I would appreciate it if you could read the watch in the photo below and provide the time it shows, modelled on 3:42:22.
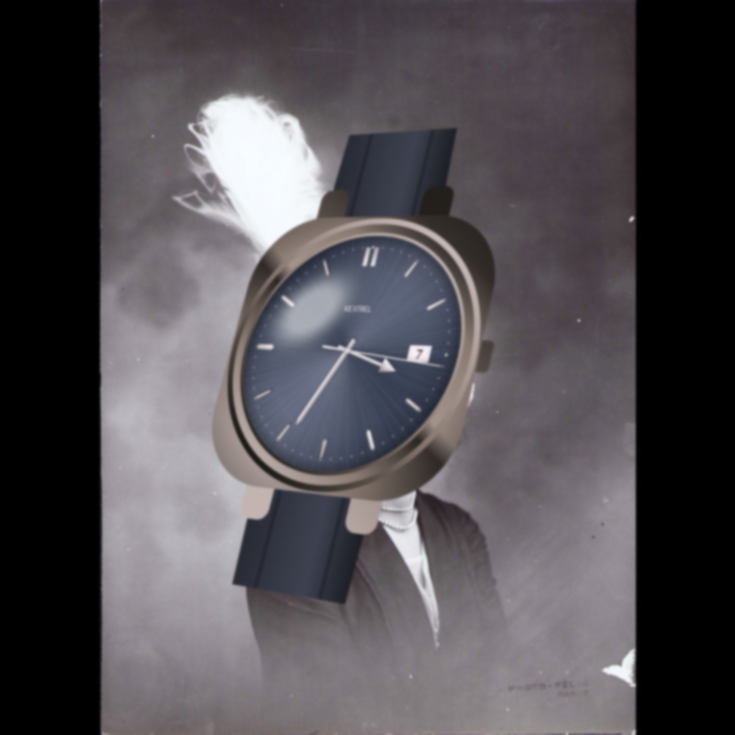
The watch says 3:34:16
